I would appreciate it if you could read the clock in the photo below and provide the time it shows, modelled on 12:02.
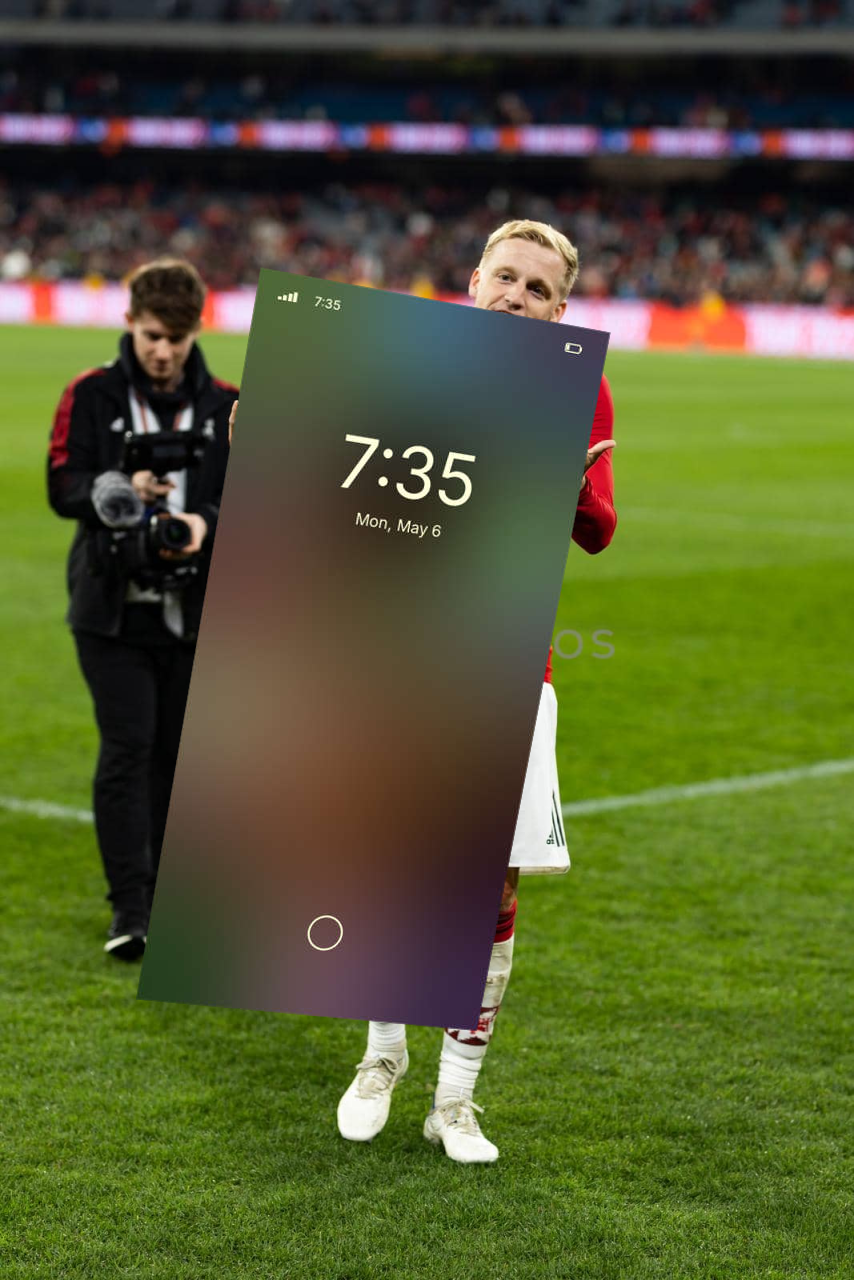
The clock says 7:35
